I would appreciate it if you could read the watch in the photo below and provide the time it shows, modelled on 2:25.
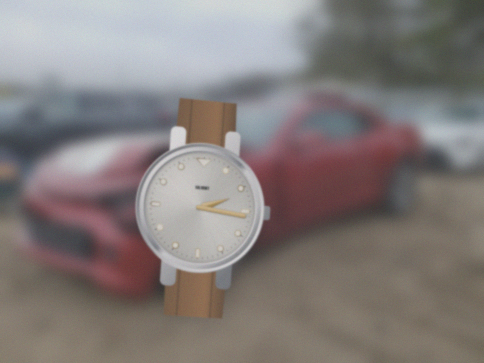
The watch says 2:16
